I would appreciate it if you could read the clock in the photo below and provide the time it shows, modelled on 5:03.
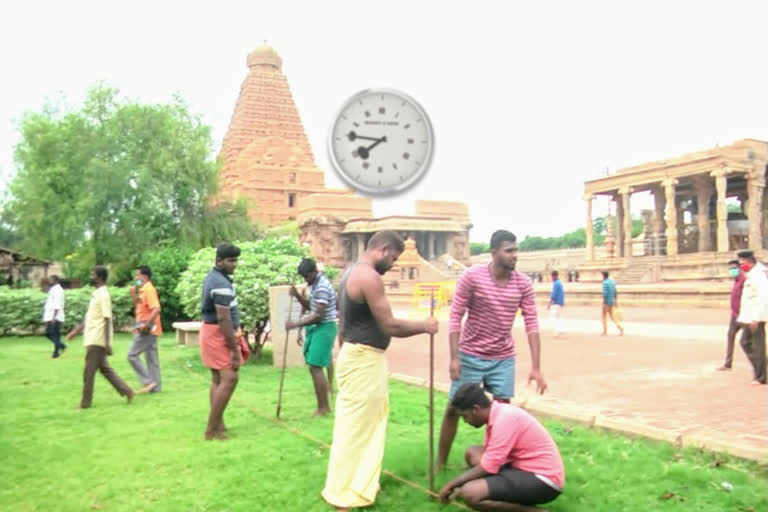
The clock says 7:46
